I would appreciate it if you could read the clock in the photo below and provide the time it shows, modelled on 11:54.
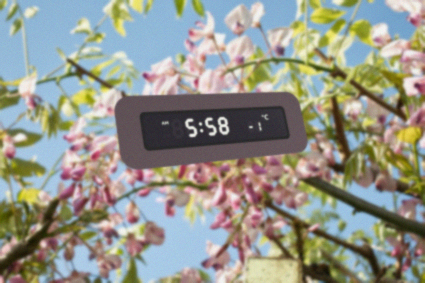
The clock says 5:58
